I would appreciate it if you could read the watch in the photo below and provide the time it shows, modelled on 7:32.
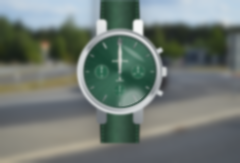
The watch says 12:00
